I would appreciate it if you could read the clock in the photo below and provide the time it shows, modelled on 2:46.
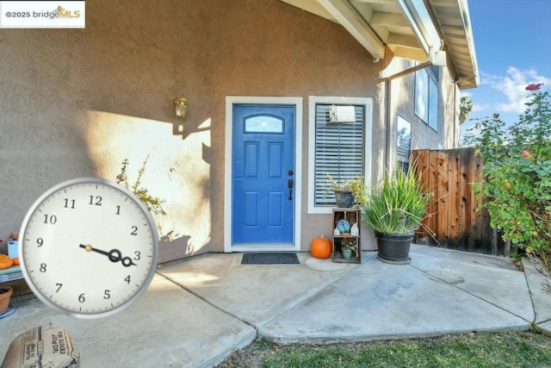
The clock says 3:17
